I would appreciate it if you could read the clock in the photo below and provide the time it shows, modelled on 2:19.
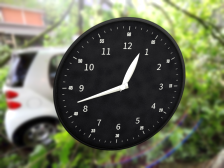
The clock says 12:42
